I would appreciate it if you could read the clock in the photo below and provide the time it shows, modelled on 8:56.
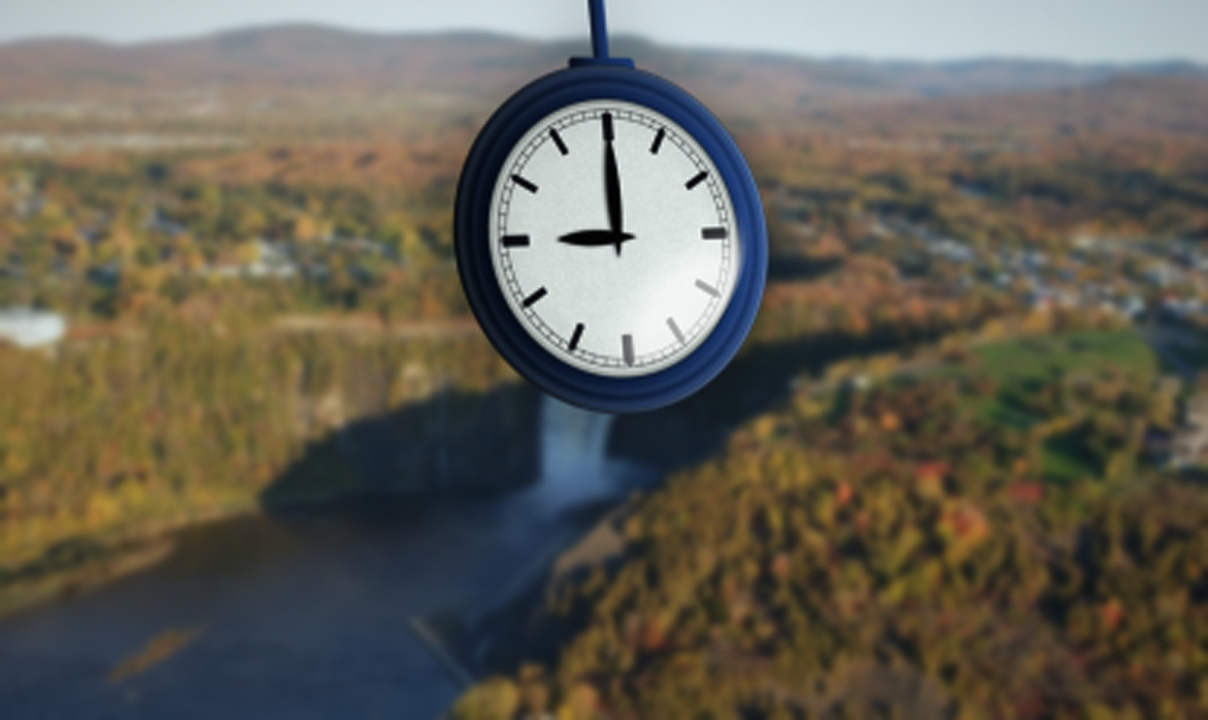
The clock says 9:00
